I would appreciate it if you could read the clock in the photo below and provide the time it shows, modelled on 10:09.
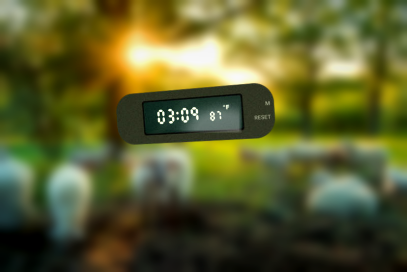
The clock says 3:09
